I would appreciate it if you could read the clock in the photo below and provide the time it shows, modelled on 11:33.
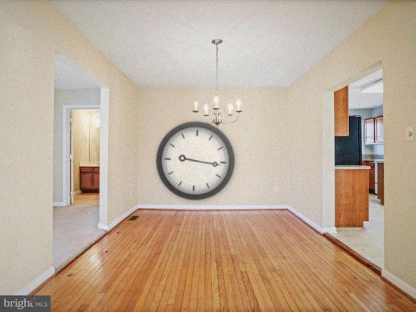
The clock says 9:16
